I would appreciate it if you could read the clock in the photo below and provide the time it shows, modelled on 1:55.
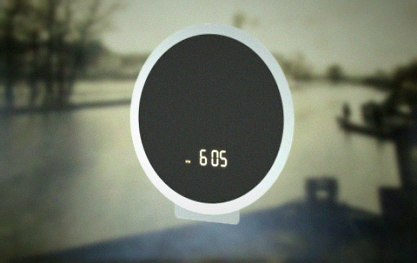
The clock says 6:05
